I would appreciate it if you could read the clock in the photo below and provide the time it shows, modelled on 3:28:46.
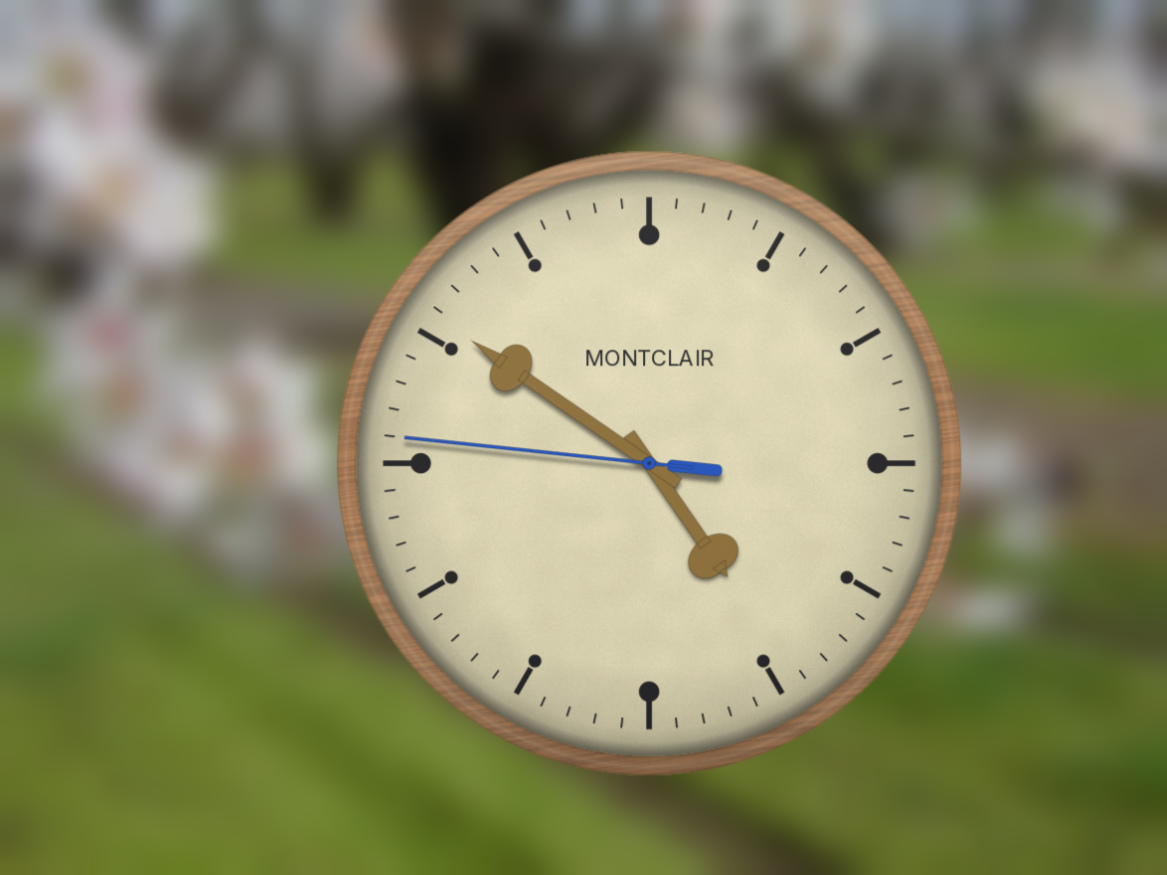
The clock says 4:50:46
